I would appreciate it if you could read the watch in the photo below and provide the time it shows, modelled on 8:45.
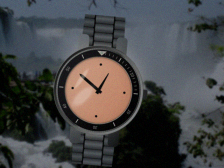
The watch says 12:51
